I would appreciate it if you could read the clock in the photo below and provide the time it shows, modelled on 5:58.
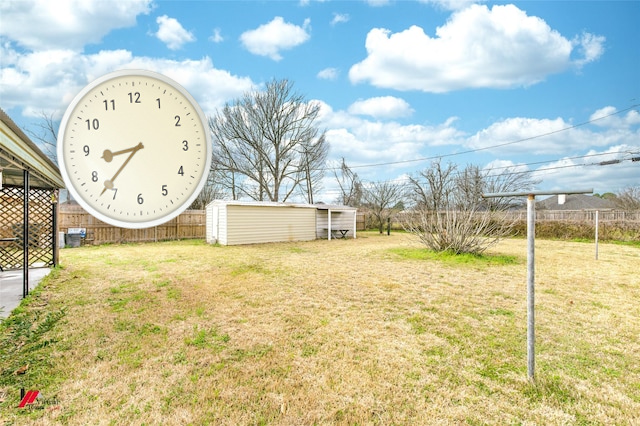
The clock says 8:37
